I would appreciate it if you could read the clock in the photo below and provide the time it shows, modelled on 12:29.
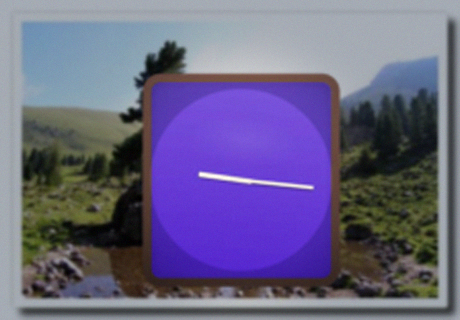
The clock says 9:16
